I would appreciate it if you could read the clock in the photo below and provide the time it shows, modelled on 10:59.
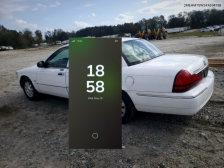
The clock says 18:58
